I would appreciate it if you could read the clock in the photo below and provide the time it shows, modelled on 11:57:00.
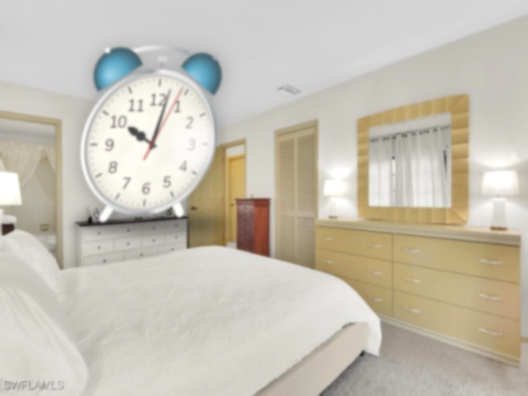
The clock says 10:02:04
